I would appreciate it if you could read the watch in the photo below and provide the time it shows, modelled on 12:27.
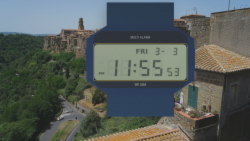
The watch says 11:55
